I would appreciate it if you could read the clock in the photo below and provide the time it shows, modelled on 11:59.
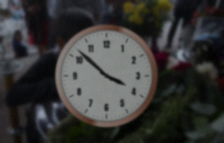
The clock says 3:52
